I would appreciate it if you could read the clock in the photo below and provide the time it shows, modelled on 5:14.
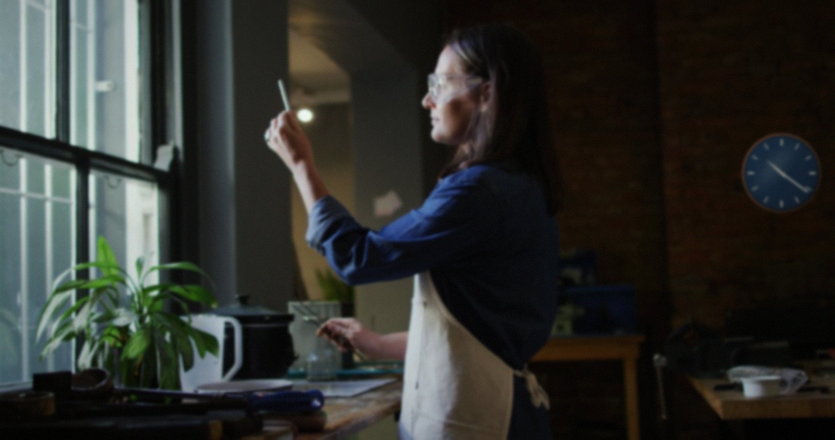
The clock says 10:21
